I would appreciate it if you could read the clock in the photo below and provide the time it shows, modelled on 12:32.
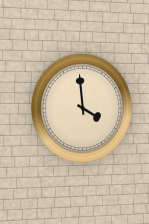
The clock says 3:59
